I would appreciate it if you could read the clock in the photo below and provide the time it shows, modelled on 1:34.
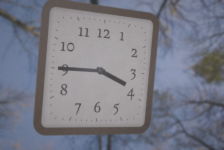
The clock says 3:45
